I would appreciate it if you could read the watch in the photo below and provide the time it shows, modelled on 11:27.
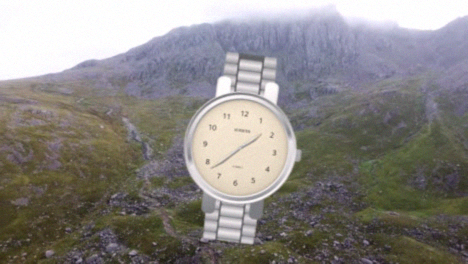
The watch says 1:38
